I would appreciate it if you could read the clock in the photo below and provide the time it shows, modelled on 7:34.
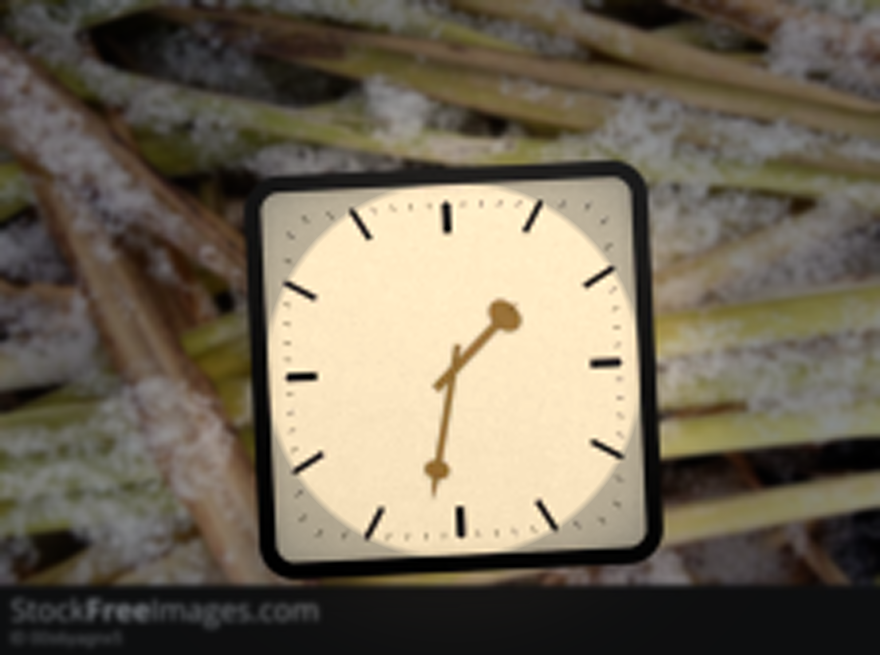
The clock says 1:32
